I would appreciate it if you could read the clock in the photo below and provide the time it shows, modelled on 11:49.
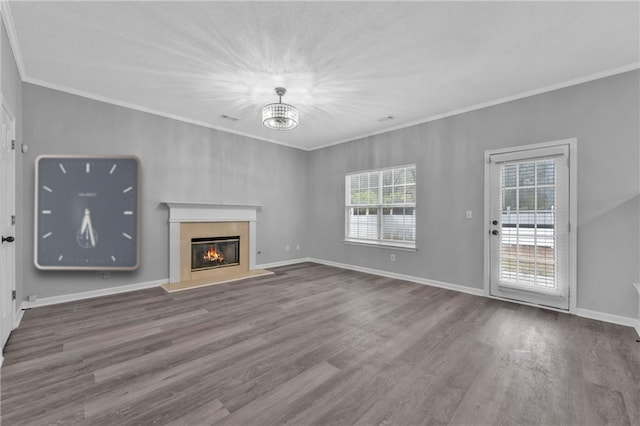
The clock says 6:28
